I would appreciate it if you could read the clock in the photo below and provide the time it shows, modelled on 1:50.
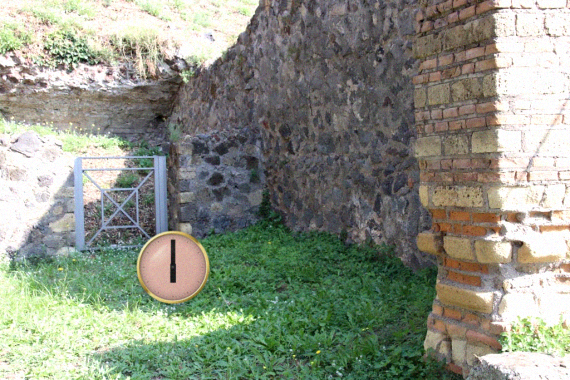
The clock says 6:00
